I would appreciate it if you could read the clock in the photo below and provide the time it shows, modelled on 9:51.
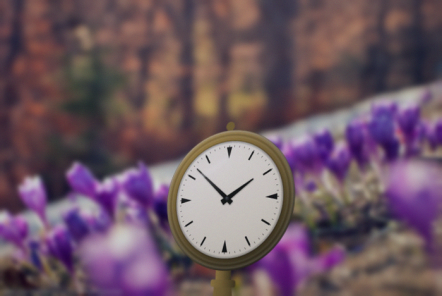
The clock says 1:52
